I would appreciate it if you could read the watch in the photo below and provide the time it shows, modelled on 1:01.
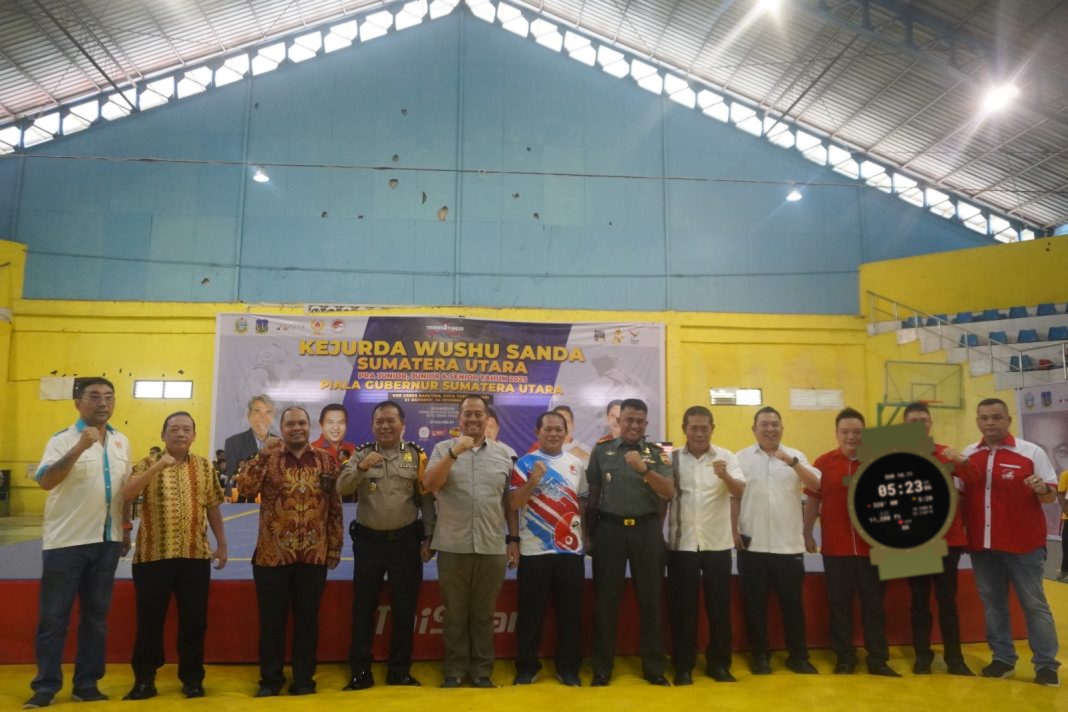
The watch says 5:23
